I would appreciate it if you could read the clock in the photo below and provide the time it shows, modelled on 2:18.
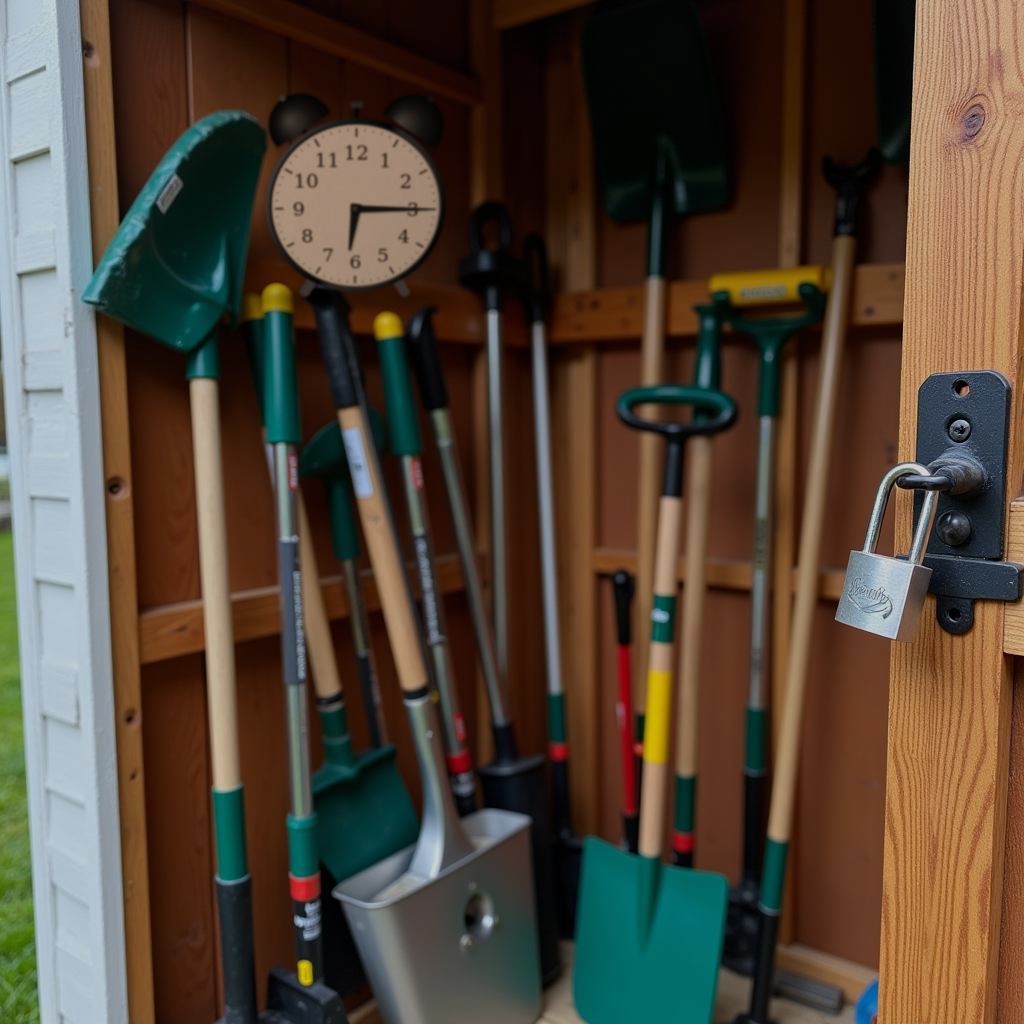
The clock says 6:15
